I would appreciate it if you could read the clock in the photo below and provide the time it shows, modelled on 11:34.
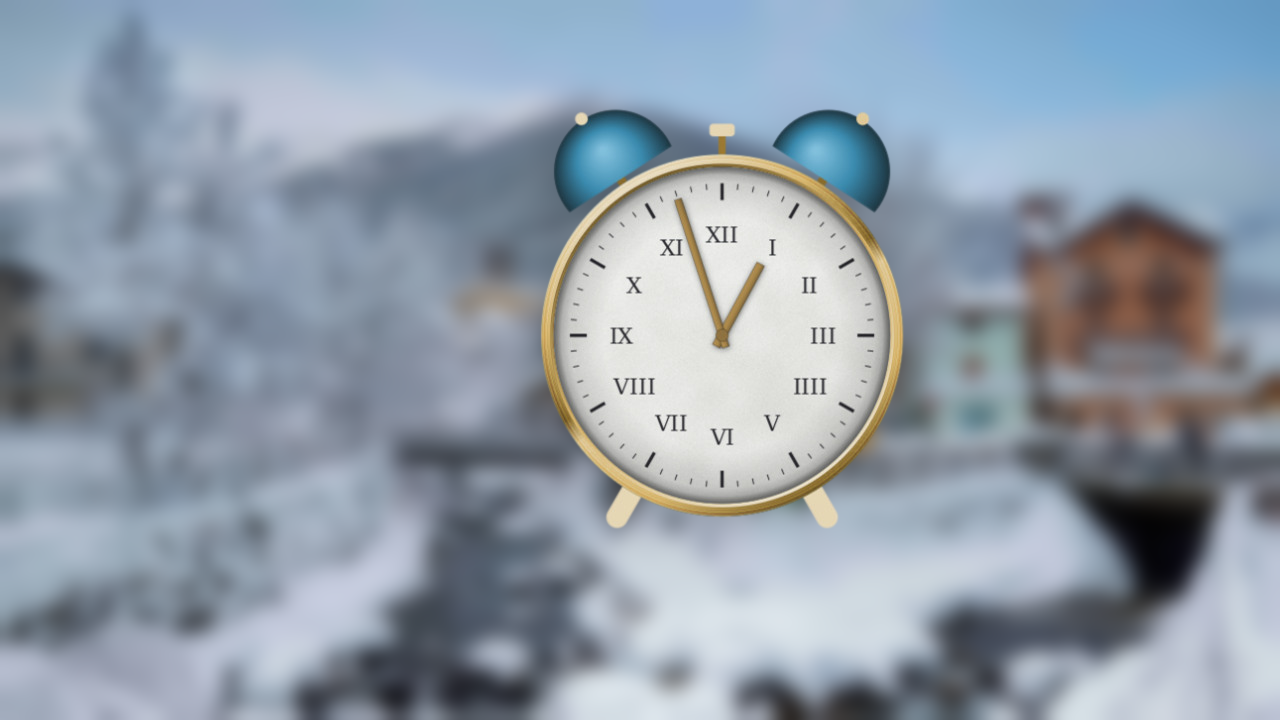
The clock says 12:57
